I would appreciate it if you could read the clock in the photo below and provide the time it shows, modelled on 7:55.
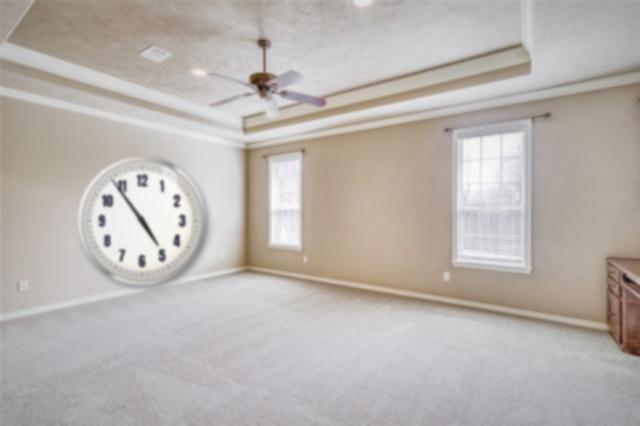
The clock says 4:54
